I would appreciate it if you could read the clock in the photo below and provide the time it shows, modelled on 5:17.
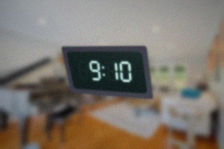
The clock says 9:10
